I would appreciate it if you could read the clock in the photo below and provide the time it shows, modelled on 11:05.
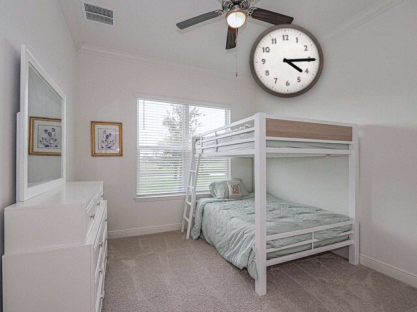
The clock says 4:15
